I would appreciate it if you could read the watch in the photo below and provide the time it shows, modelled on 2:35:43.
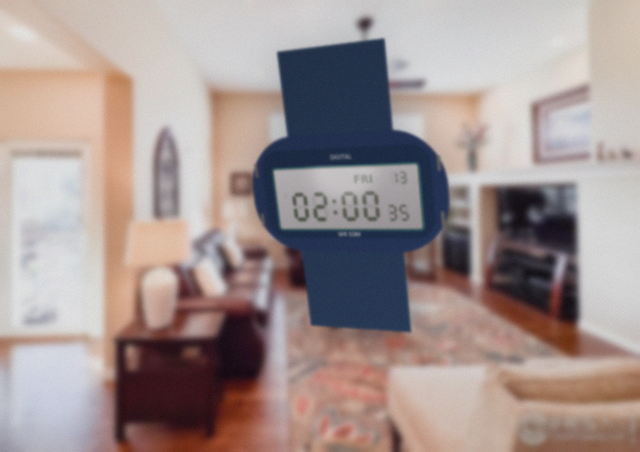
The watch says 2:00:35
